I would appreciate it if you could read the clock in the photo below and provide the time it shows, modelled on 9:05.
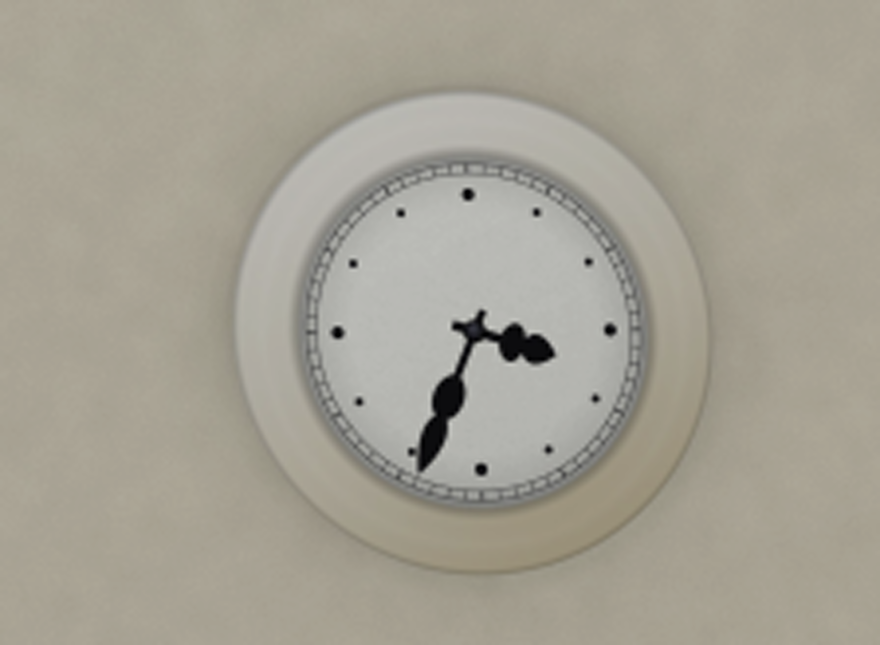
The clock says 3:34
